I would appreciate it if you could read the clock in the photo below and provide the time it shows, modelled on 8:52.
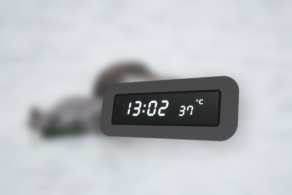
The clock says 13:02
